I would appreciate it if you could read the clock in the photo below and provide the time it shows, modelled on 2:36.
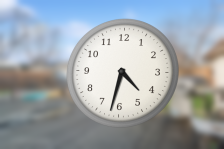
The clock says 4:32
